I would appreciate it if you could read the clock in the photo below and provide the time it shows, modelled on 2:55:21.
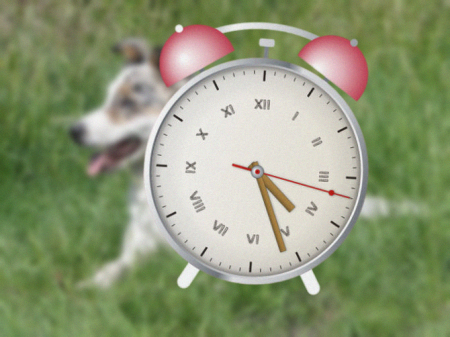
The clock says 4:26:17
